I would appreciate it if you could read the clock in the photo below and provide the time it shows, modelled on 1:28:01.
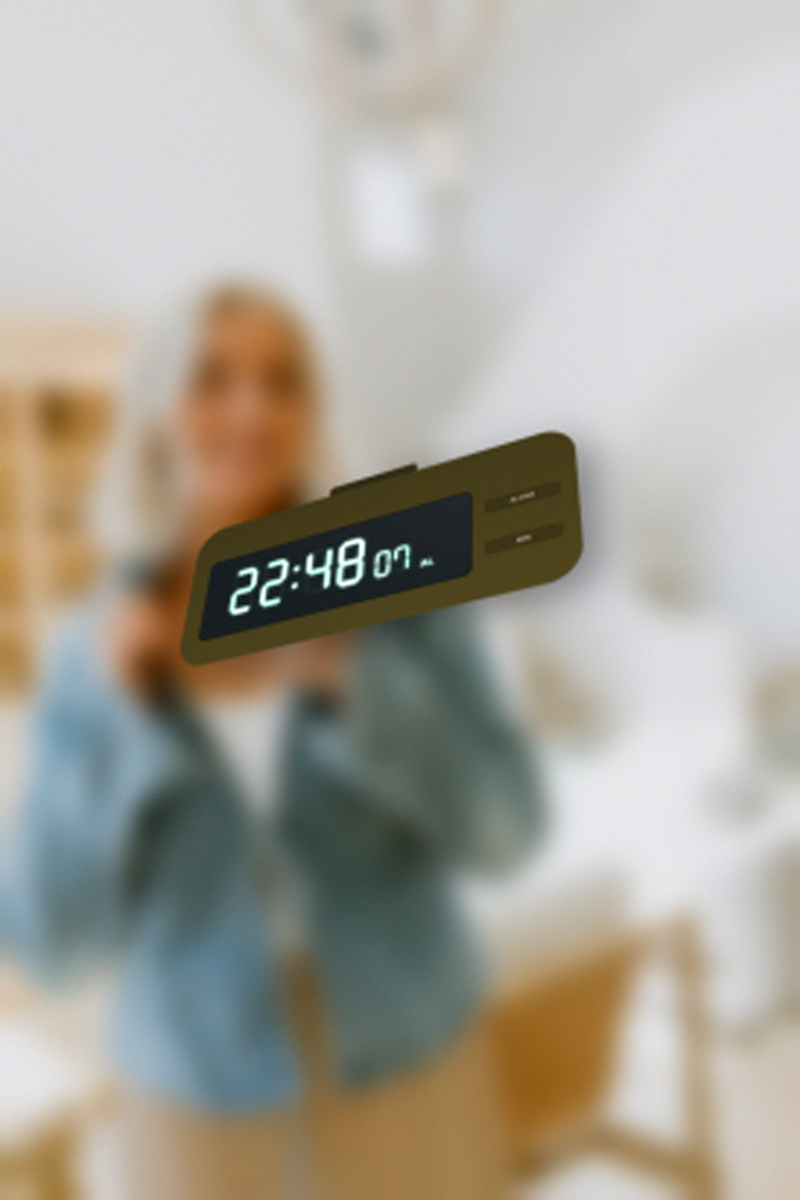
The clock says 22:48:07
